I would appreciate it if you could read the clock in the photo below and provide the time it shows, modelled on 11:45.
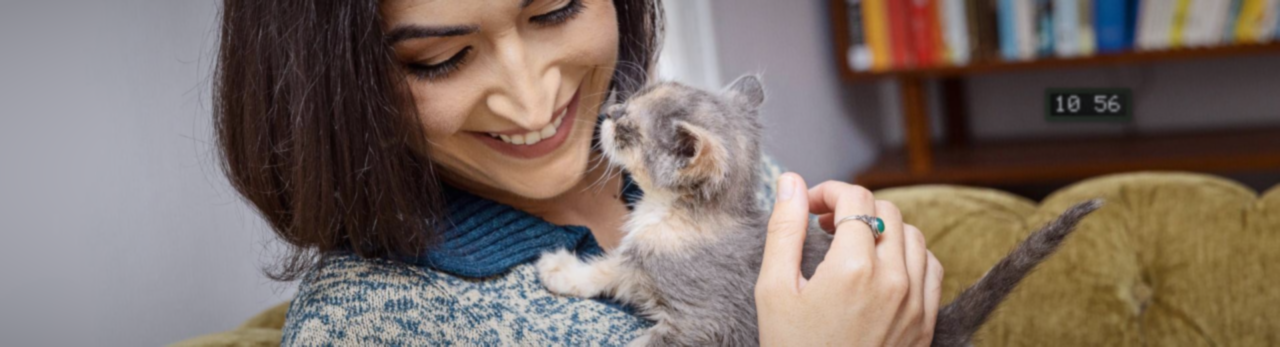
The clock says 10:56
